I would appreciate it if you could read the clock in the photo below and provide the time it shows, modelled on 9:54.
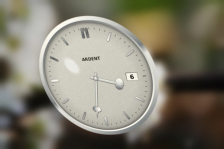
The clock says 3:32
